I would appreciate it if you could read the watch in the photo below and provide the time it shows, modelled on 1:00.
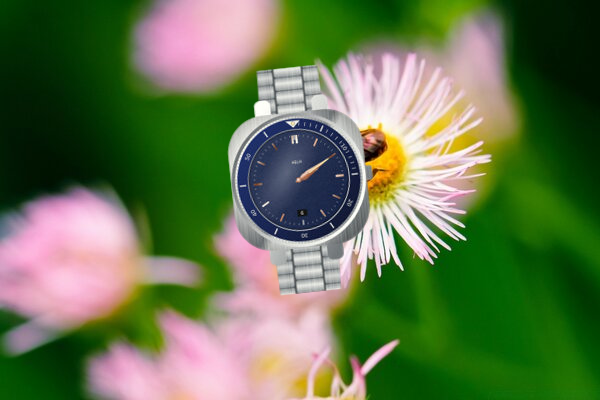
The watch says 2:10
